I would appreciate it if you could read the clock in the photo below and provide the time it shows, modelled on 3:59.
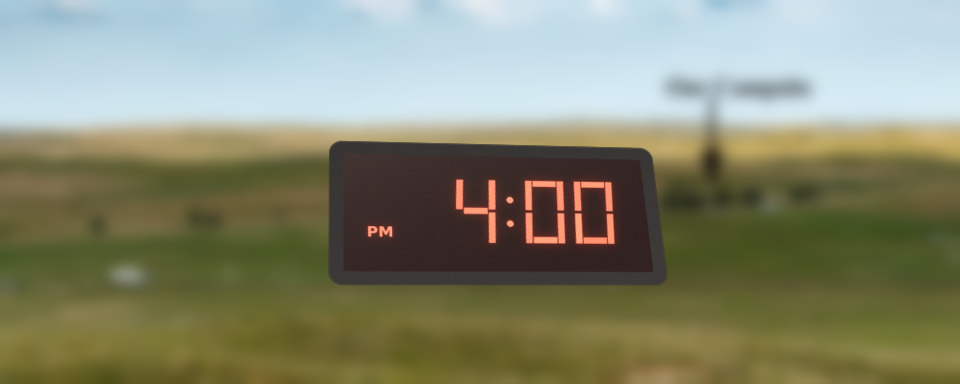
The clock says 4:00
